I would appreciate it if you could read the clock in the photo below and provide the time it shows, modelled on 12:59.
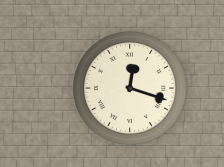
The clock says 12:18
